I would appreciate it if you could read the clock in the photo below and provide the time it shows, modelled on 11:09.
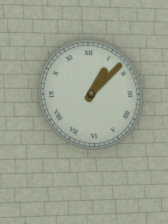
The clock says 1:08
